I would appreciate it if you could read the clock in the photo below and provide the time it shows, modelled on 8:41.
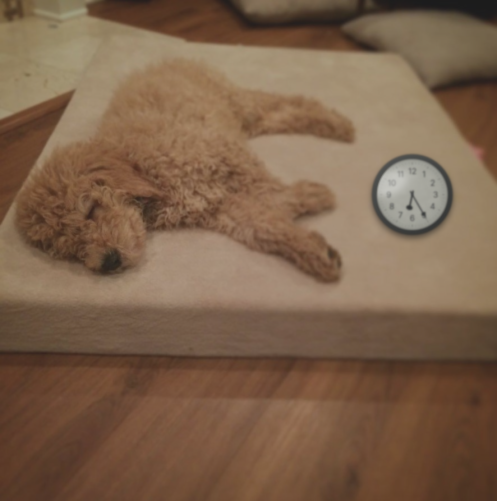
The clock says 6:25
